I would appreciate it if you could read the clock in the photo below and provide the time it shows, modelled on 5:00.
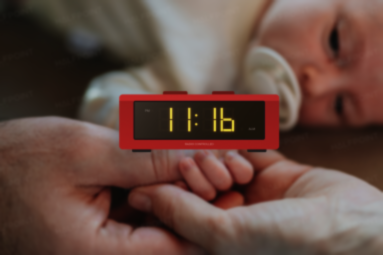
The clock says 11:16
